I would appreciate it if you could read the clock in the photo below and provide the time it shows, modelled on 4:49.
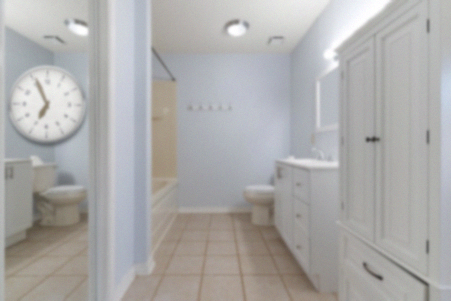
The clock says 6:56
